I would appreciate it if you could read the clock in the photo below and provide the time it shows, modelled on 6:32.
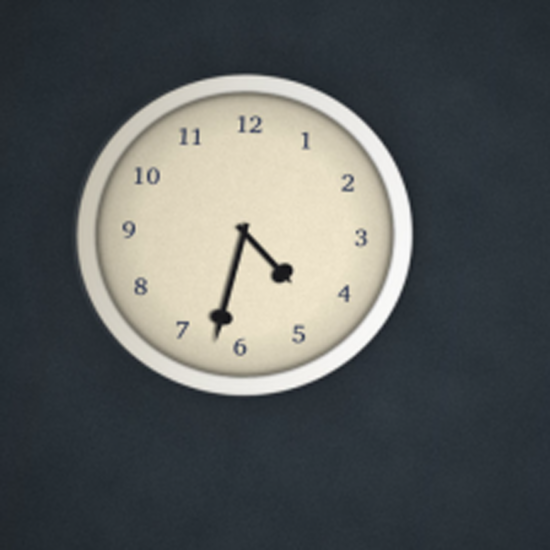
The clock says 4:32
